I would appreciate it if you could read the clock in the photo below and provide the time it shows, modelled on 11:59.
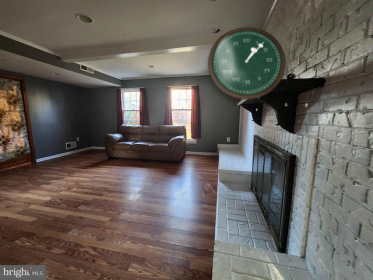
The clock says 1:07
